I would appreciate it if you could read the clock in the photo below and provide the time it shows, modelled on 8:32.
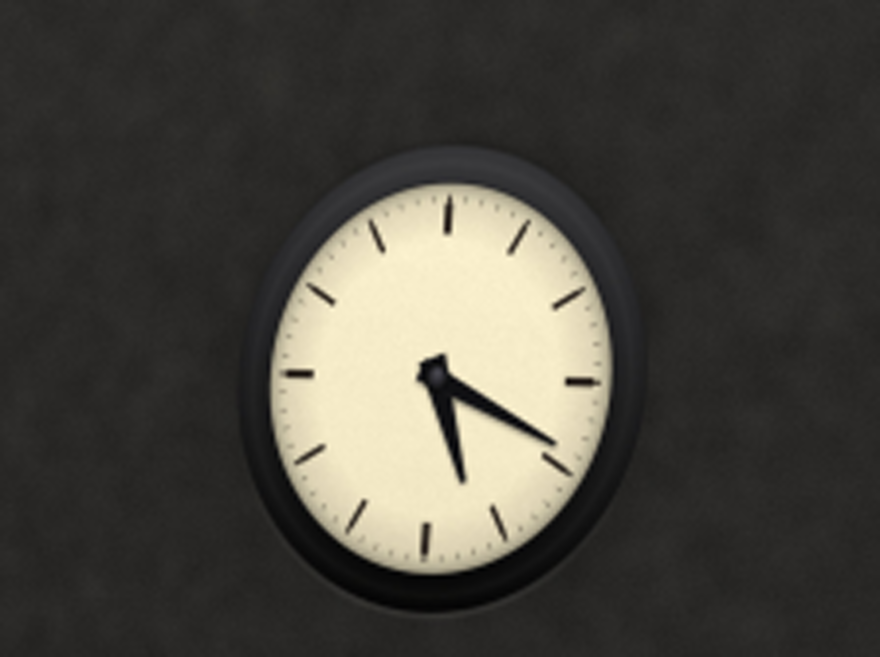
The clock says 5:19
